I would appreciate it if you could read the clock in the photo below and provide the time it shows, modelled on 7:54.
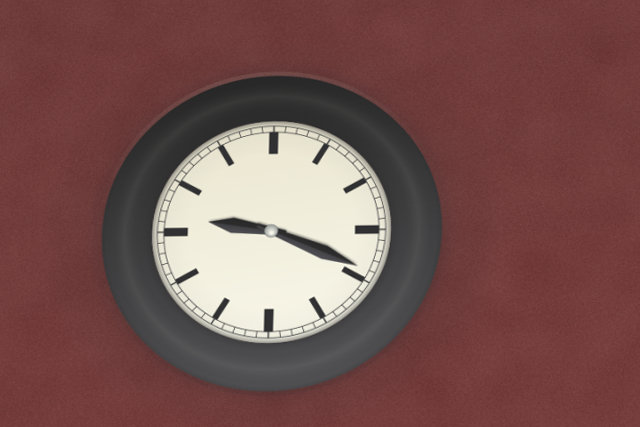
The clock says 9:19
